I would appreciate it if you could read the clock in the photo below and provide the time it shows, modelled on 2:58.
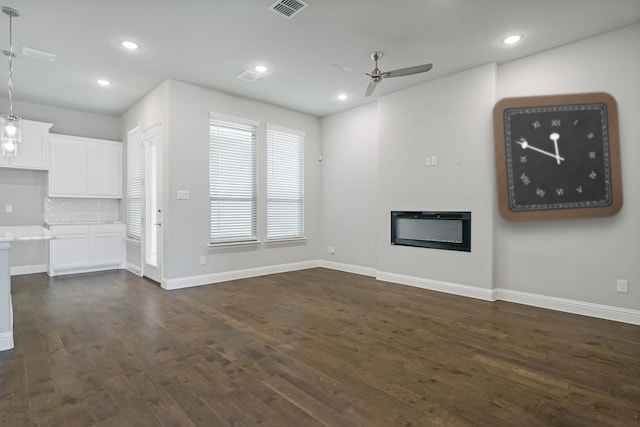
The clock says 11:49
